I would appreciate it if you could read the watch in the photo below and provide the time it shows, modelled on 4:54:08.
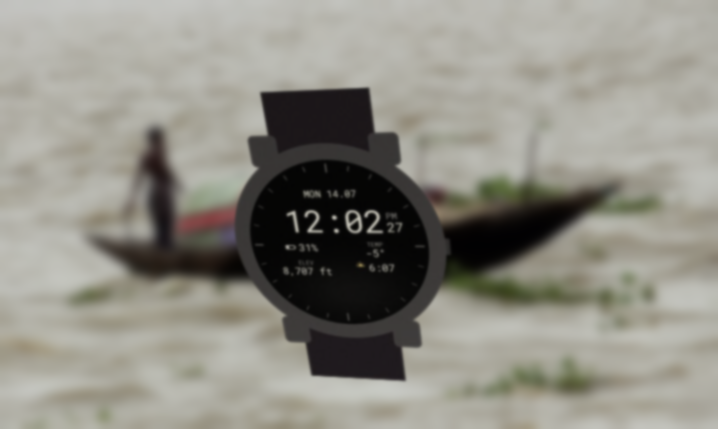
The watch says 12:02:27
